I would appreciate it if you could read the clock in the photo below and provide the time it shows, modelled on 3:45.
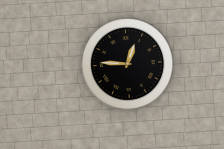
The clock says 12:46
